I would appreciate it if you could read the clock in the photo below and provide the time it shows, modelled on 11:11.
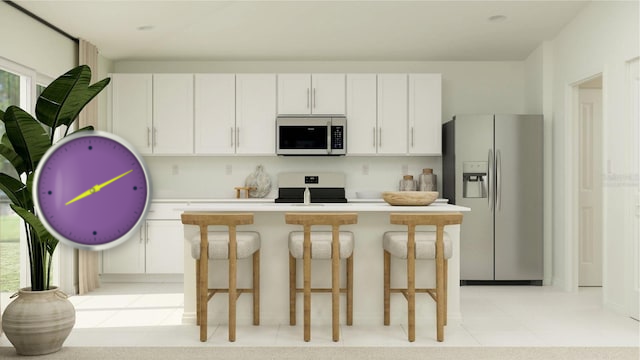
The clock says 8:11
